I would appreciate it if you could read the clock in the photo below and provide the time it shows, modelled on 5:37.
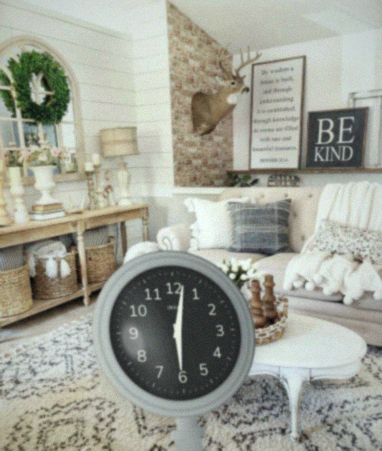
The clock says 6:02
